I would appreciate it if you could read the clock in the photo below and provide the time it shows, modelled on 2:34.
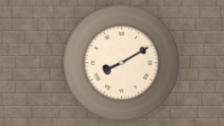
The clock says 8:10
